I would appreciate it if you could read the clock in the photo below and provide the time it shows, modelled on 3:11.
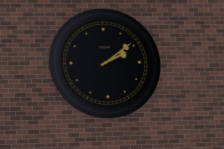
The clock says 2:09
